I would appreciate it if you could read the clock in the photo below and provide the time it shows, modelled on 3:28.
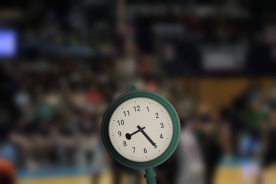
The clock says 8:25
